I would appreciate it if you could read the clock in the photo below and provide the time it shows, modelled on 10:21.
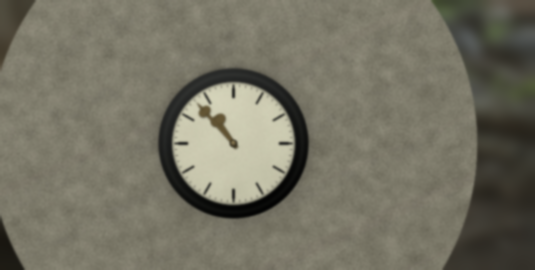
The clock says 10:53
